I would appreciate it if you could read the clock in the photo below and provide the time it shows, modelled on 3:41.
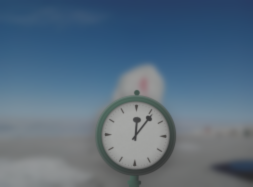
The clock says 12:06
